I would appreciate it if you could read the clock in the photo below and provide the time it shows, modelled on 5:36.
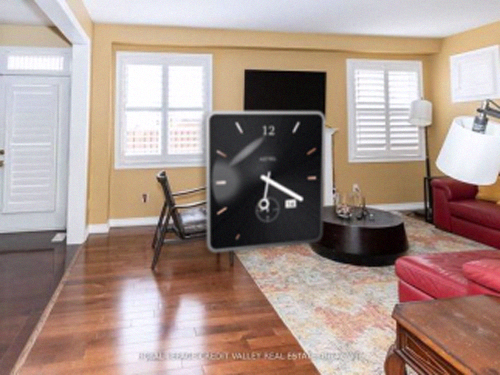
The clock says 6:20
